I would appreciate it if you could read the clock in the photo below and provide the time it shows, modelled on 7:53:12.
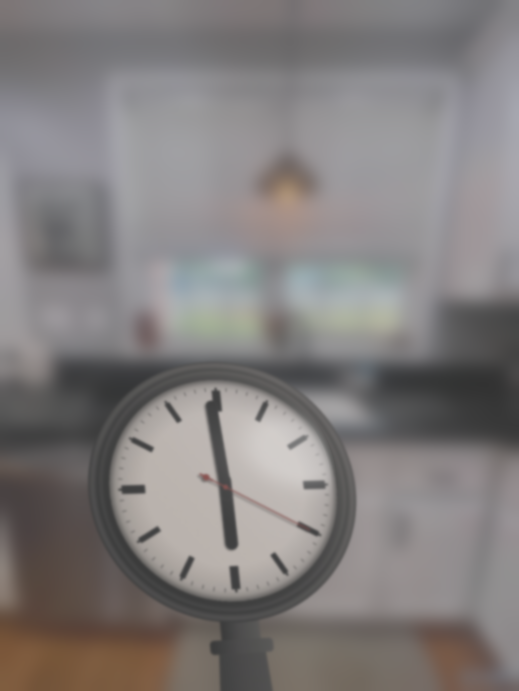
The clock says 5:59:20
